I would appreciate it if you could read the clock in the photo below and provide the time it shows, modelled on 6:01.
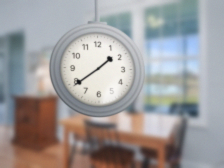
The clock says 1:39
